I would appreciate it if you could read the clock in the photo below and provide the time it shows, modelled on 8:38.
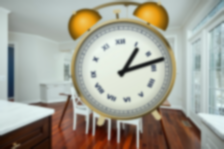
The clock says 1:13
